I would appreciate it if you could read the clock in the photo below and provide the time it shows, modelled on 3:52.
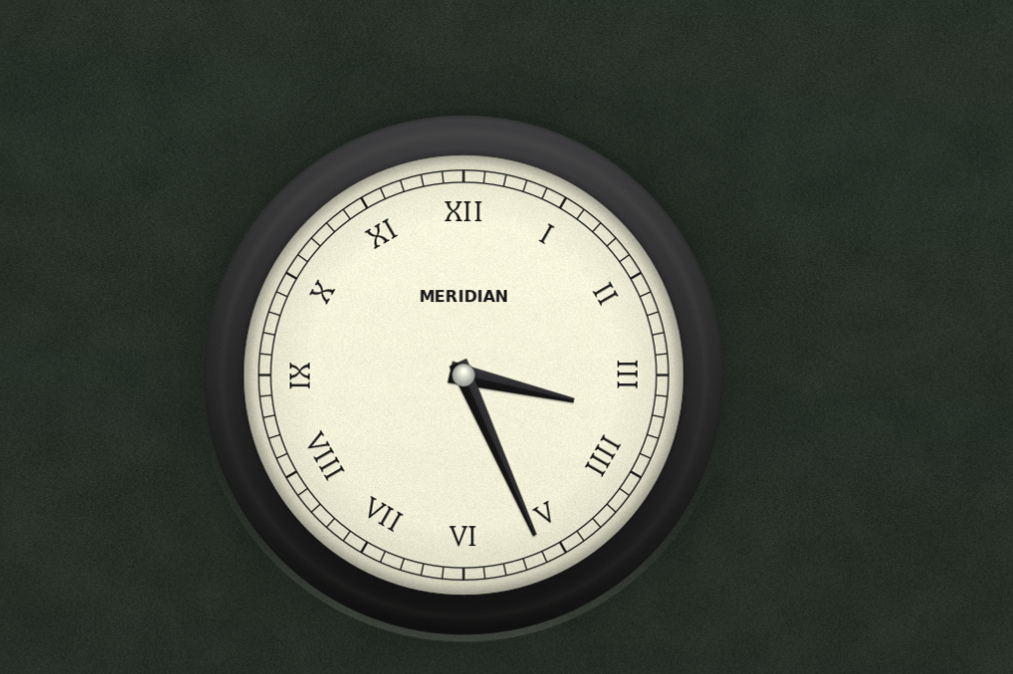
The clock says 3:26
